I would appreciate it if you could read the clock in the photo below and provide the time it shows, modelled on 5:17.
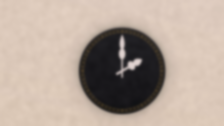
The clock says 2:00
